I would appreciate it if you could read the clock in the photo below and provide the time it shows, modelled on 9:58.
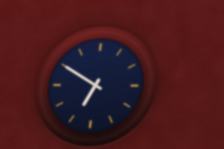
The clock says 6:50
